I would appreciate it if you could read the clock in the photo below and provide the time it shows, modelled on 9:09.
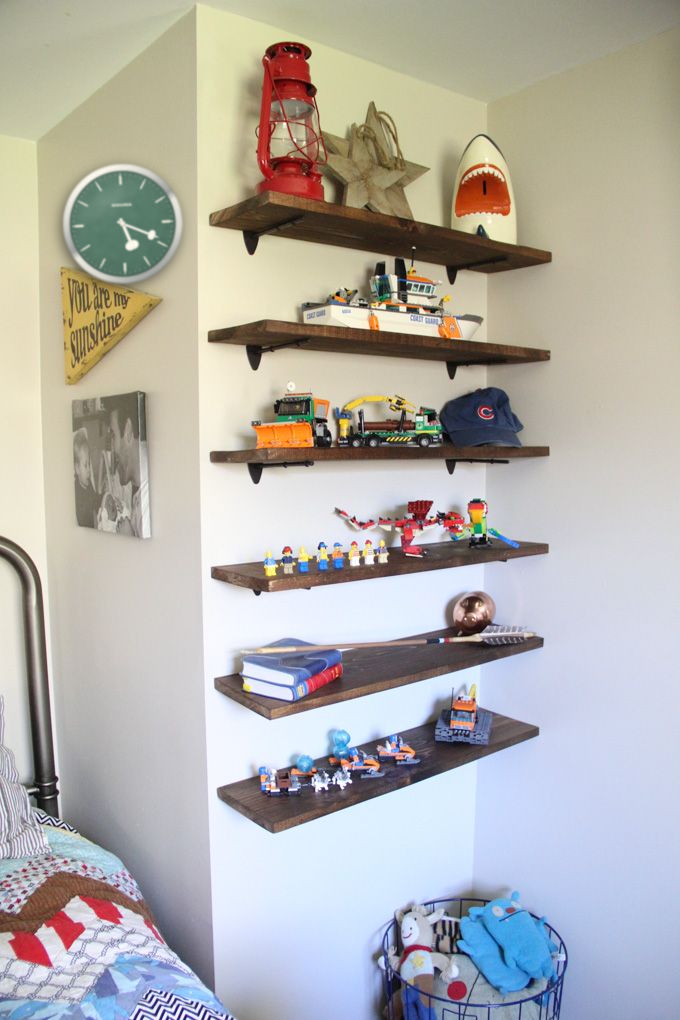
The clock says 5:19
